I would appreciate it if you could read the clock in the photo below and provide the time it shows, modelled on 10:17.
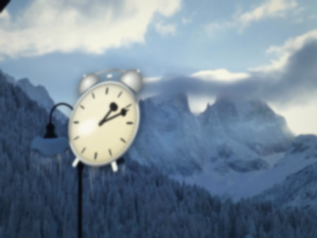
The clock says 1:11
